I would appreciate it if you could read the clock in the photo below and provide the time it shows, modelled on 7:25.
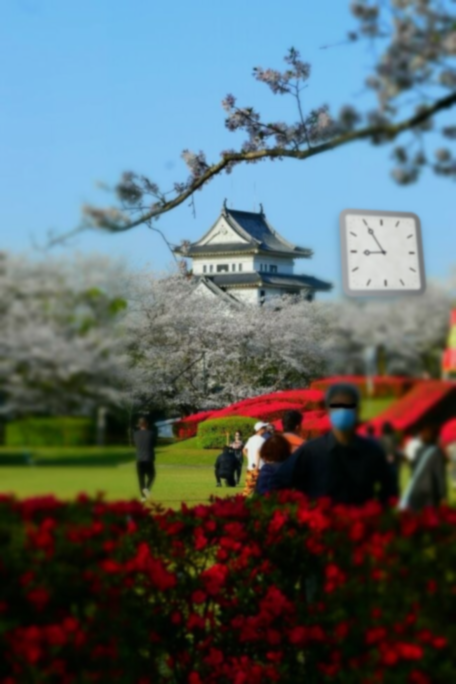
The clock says 8:55
